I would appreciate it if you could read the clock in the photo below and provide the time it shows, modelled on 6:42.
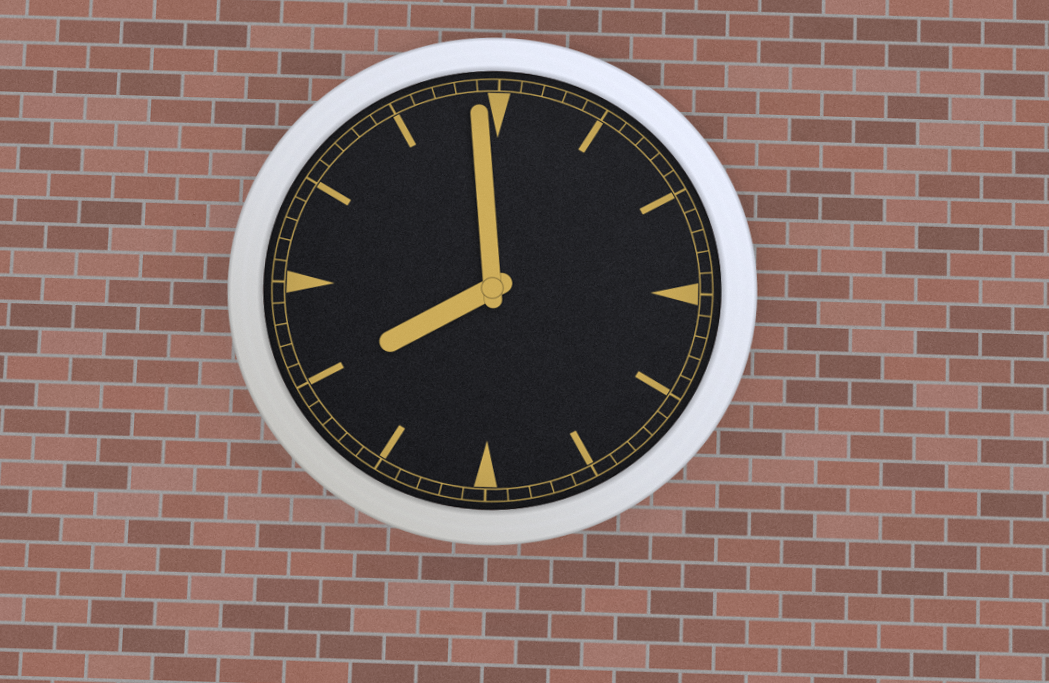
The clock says 7:59
